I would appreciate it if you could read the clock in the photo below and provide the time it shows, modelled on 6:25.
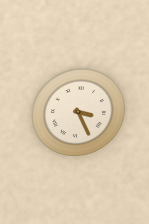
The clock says 3:25
